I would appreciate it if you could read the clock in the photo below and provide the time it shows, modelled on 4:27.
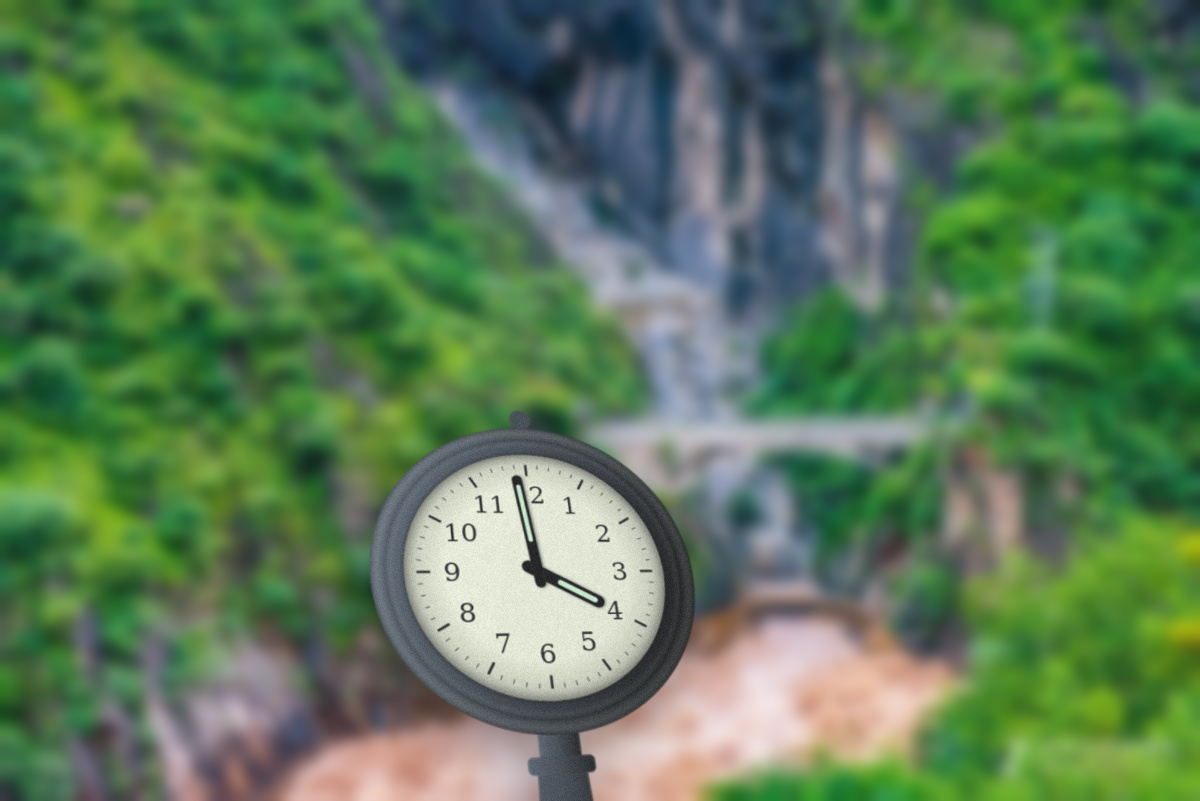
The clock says 3:59
